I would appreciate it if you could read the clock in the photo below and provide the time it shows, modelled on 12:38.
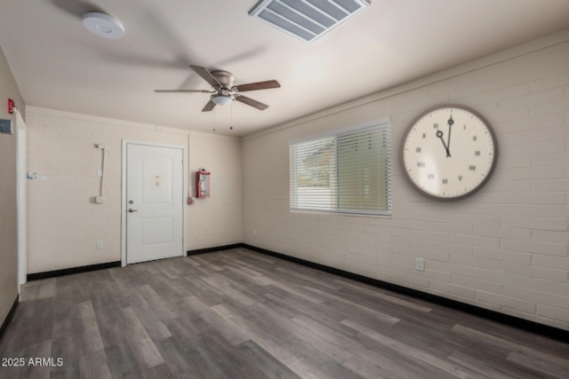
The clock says 11:00
